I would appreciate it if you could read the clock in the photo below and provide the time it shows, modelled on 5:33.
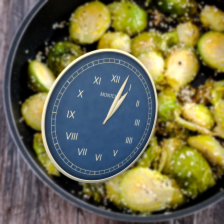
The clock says 1:03
